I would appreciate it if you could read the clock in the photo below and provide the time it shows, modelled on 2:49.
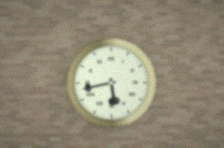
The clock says 5:43
